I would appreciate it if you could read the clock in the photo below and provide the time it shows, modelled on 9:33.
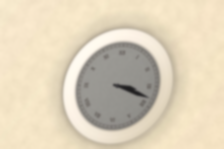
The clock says 3:18
